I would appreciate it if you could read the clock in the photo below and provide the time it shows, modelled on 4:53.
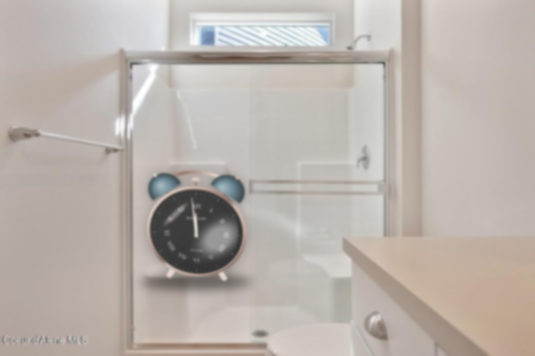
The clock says 11:59
